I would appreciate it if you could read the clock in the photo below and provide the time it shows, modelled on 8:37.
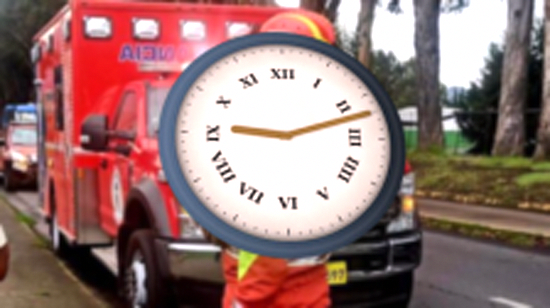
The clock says 9:12
